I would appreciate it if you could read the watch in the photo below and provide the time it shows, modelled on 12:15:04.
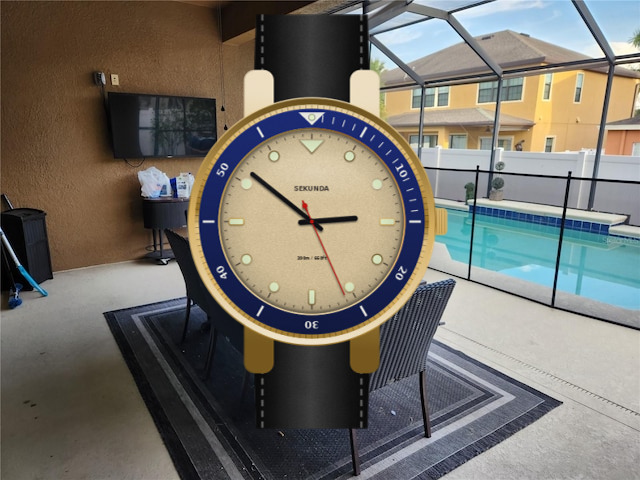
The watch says 2:51:26
